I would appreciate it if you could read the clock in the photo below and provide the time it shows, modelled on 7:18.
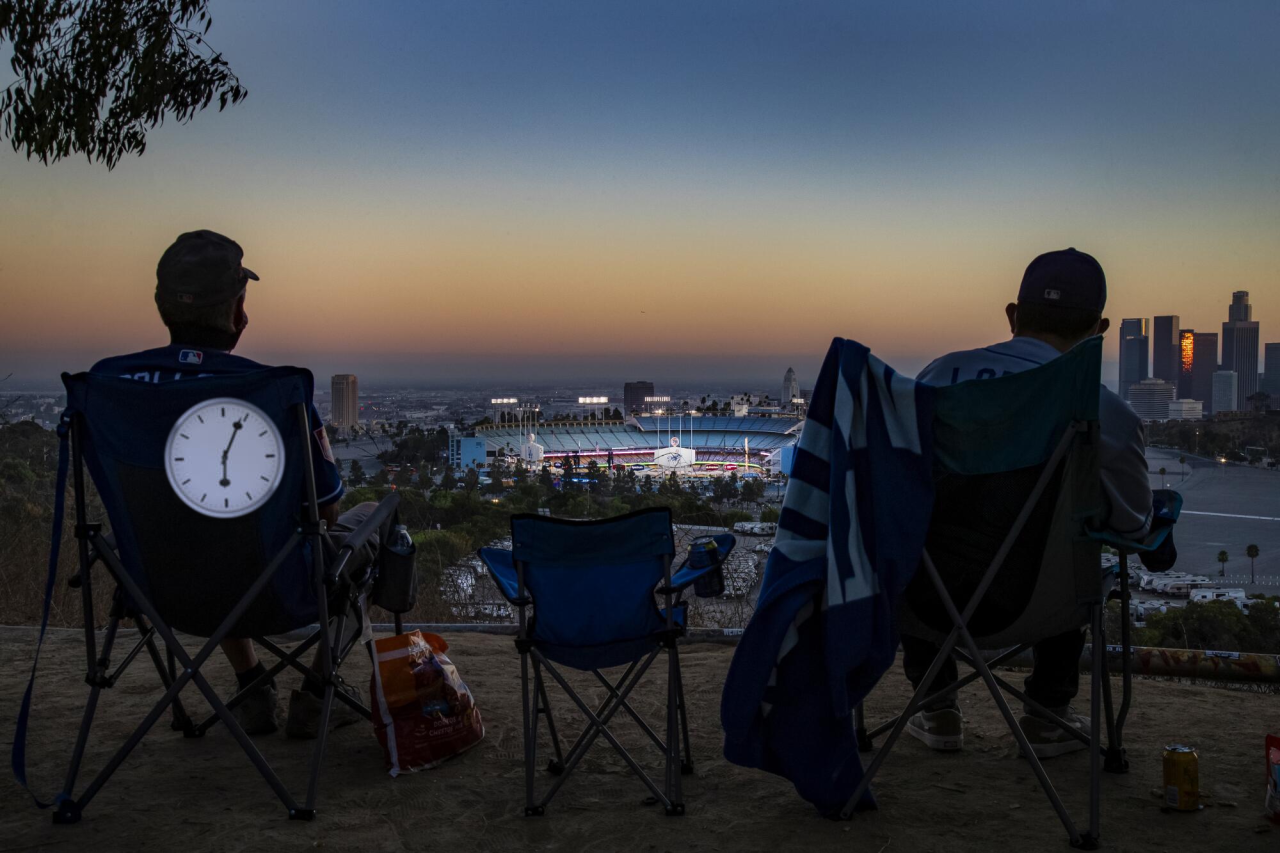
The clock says 6:04
